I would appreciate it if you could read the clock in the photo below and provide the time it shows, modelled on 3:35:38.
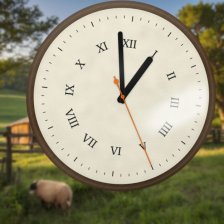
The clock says 12:58:25
